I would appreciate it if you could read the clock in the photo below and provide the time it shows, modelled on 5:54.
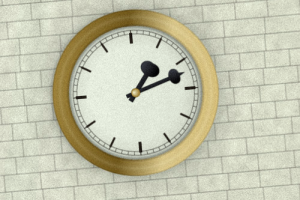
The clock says 1:12
